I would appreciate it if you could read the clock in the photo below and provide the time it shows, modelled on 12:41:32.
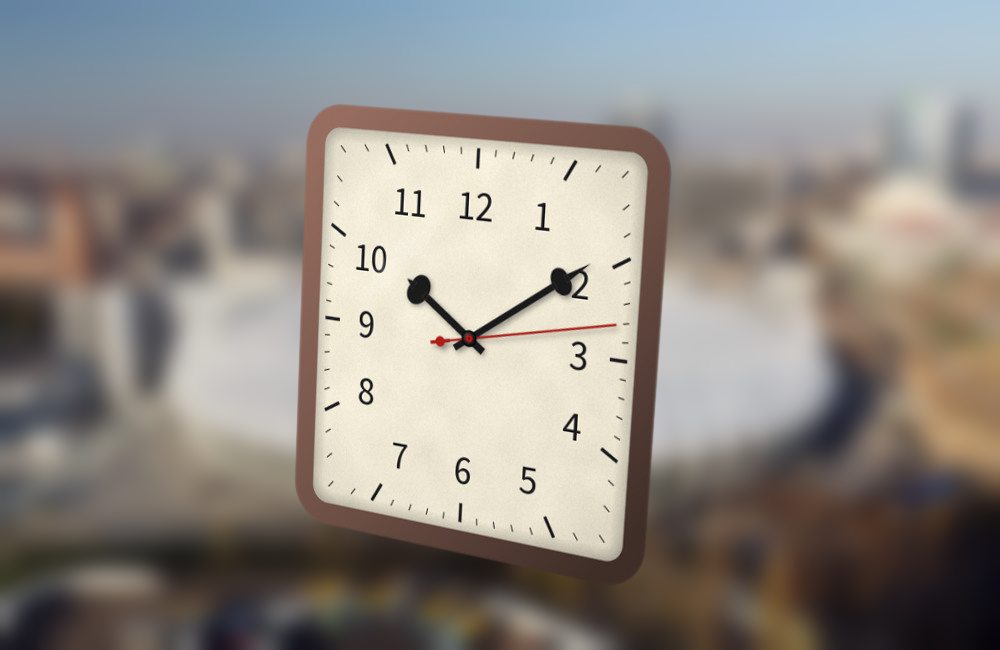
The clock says 10:09:13
